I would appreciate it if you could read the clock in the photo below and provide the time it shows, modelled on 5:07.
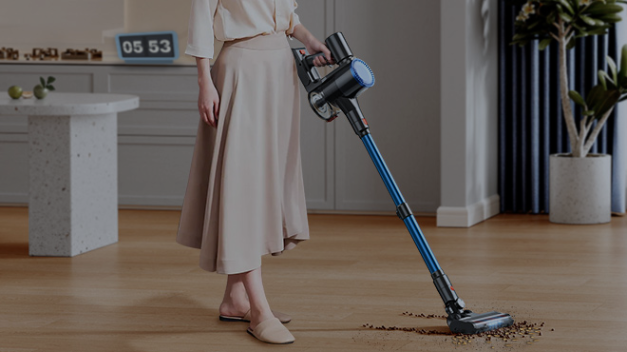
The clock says 5:53
